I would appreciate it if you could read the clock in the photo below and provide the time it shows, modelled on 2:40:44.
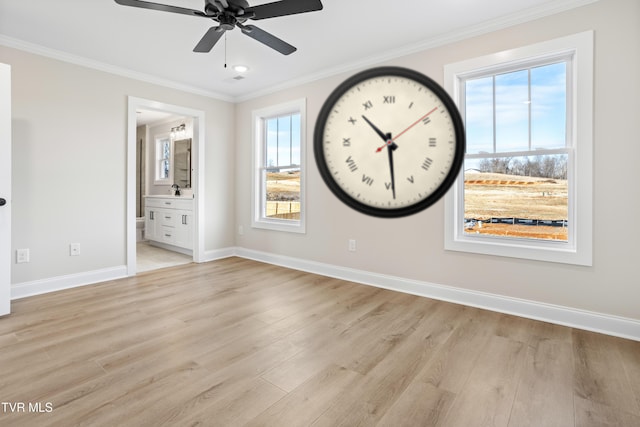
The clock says 10:29:09
